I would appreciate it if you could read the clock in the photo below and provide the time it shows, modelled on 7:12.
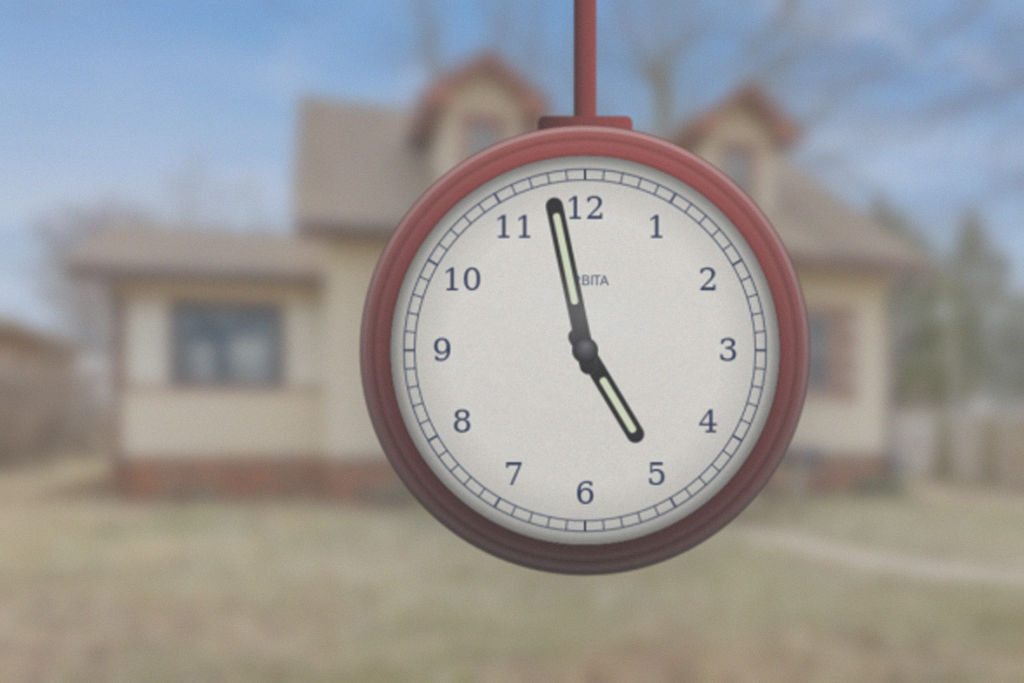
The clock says 4:58
